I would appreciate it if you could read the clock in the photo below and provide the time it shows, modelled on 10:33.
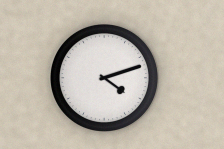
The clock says 4:12
